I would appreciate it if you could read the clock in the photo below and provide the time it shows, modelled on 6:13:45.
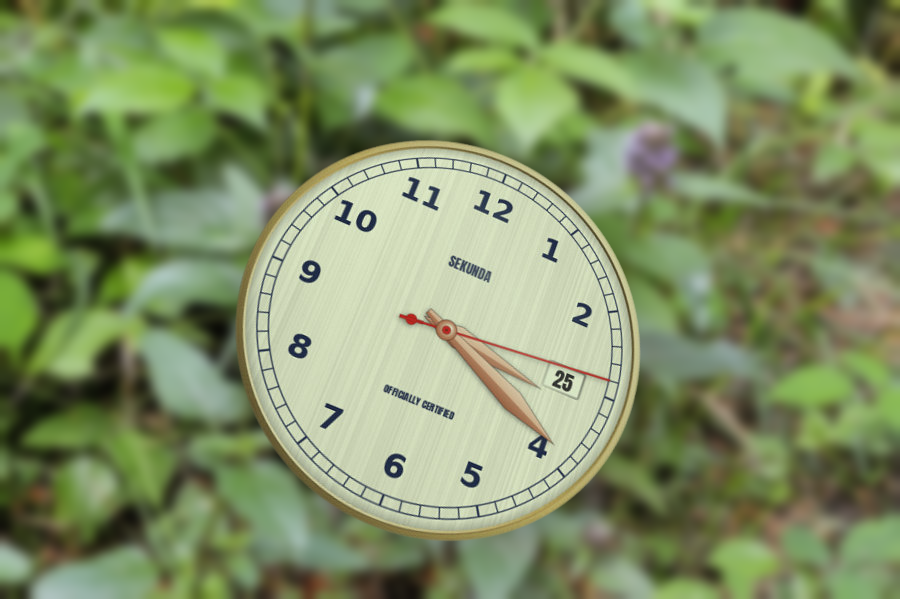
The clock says 3:19:14
